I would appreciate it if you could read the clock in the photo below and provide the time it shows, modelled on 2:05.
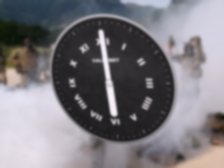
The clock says 6:00
